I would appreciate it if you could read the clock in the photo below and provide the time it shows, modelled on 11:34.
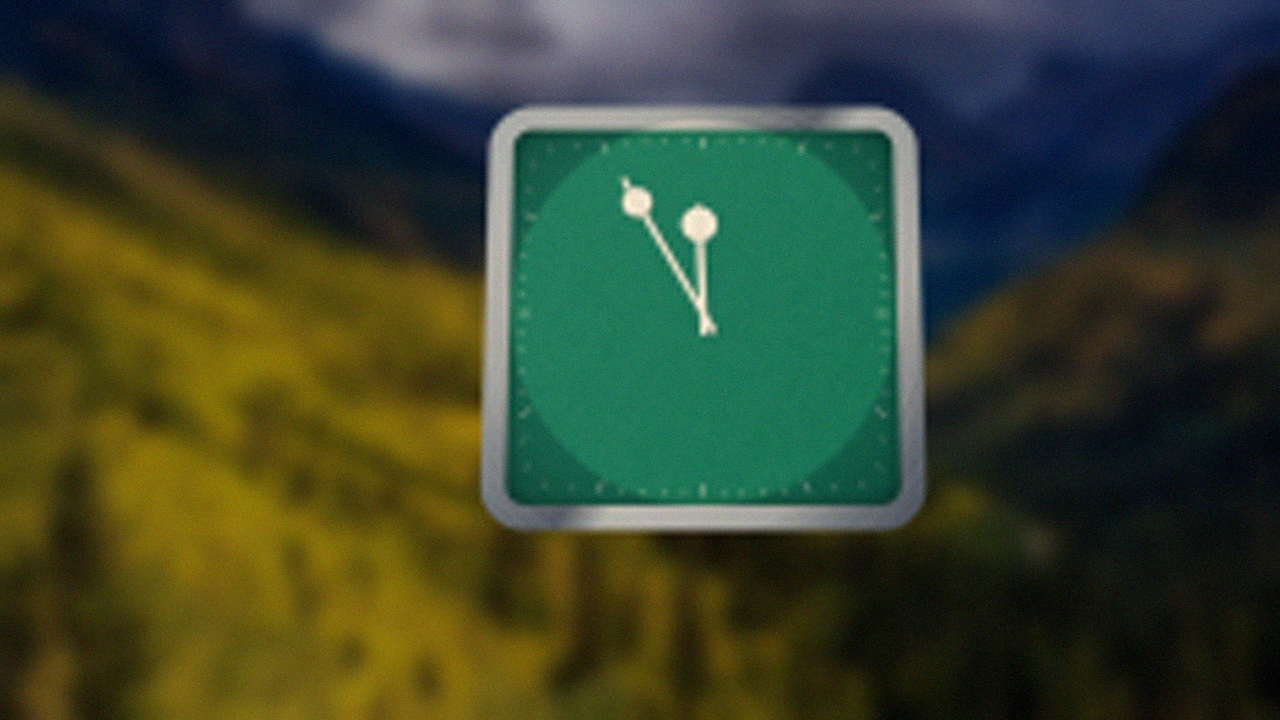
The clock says 11:55
